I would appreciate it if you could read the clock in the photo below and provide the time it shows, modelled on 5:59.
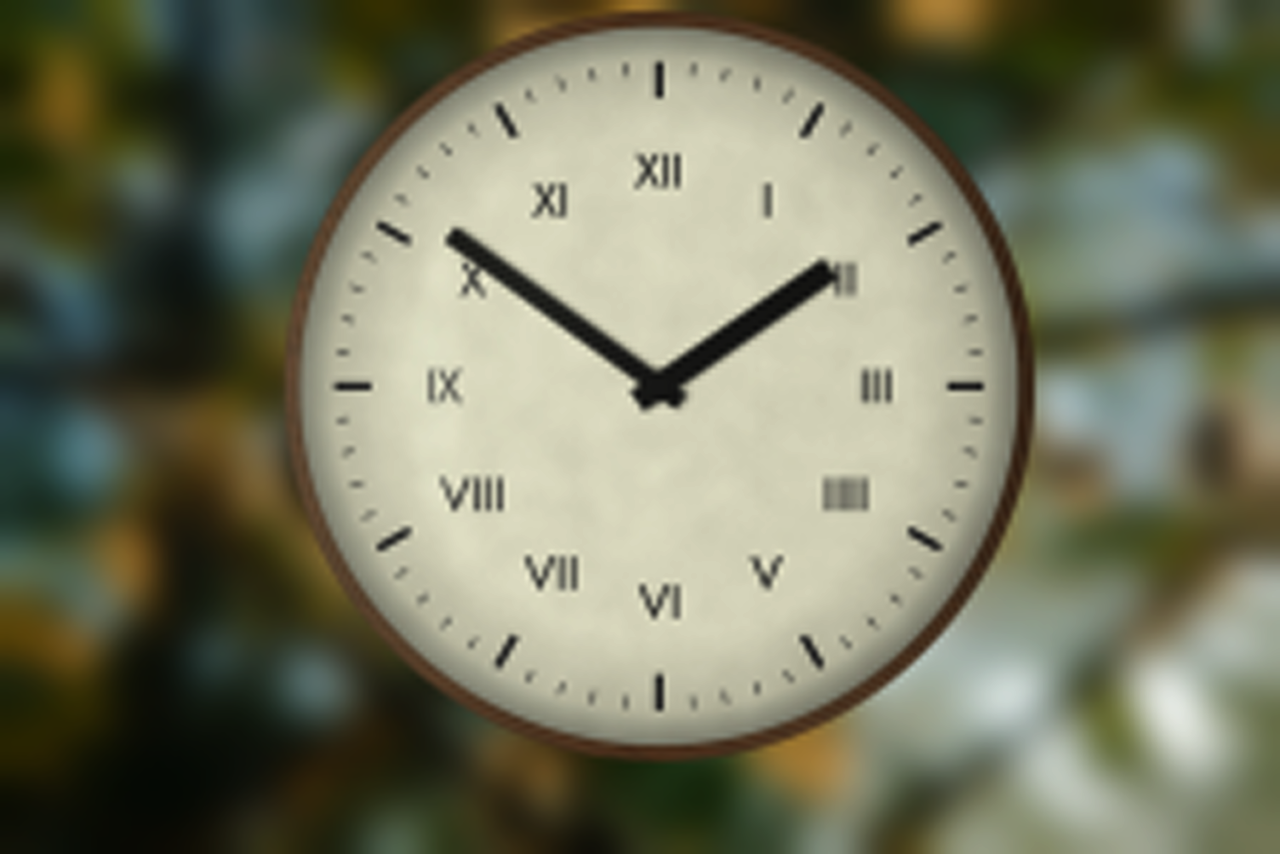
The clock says 1:51
